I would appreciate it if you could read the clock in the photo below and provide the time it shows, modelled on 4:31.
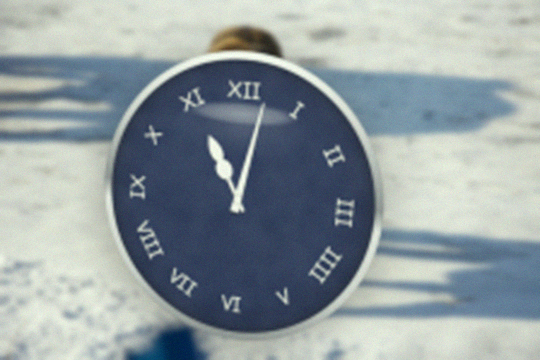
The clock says 11:02
